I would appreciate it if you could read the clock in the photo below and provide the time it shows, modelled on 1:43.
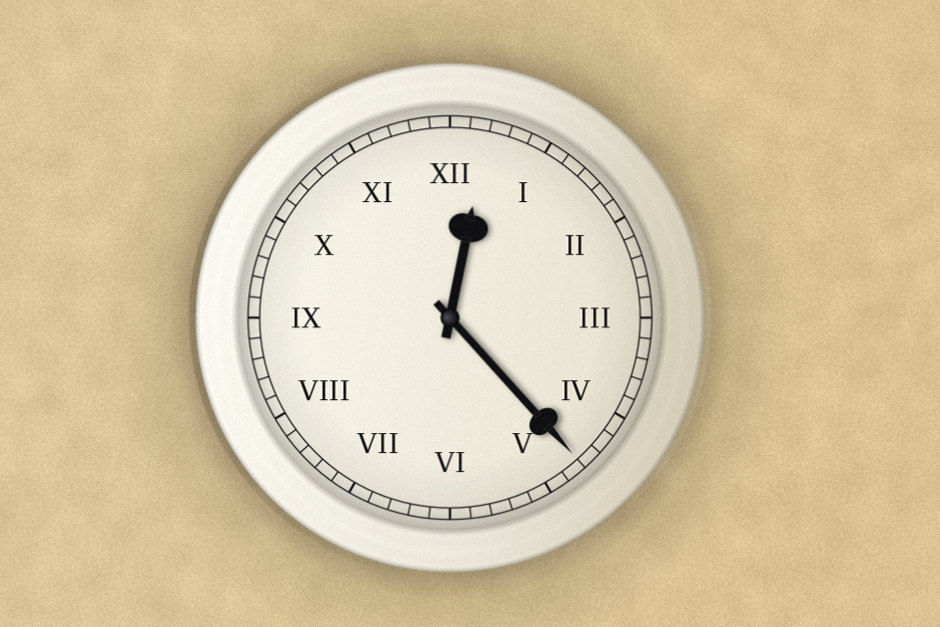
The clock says 12:23
